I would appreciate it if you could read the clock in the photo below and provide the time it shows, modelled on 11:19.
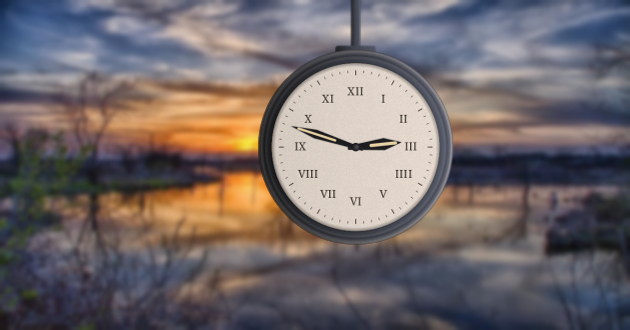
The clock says 2:48
